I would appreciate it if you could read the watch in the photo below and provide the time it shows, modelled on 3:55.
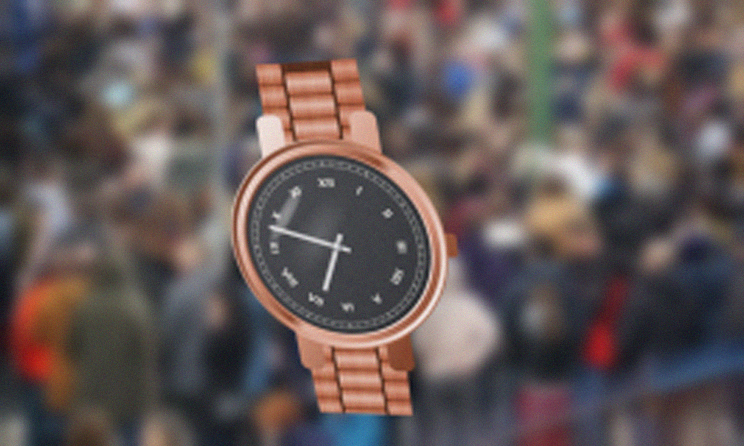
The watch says 6:48
